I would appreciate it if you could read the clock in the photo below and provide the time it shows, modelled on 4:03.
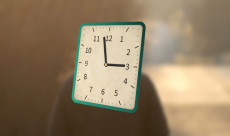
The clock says 2:58
